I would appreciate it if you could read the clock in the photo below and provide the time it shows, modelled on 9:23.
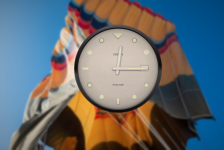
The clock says 12:15
